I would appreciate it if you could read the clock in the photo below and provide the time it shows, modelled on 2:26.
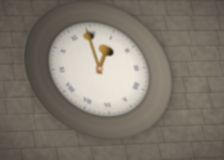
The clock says 12:59
